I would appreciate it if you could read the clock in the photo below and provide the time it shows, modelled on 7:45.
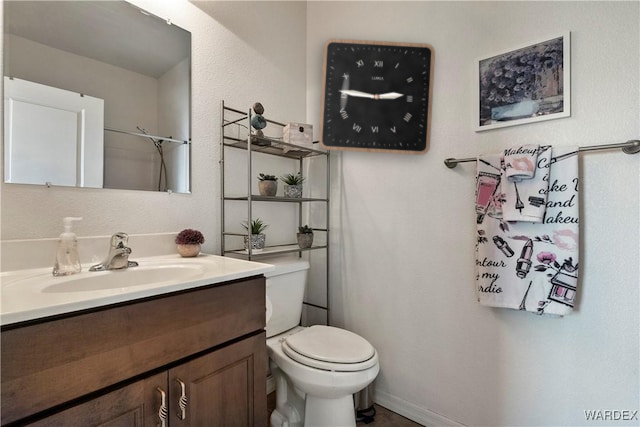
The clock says 2:46
